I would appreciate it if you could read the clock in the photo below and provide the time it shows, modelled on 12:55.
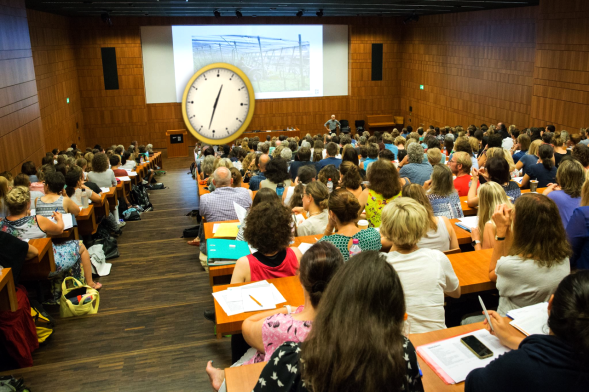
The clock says 12:32
